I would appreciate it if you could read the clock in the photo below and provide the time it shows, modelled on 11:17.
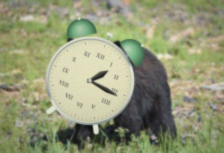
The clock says 1:16
